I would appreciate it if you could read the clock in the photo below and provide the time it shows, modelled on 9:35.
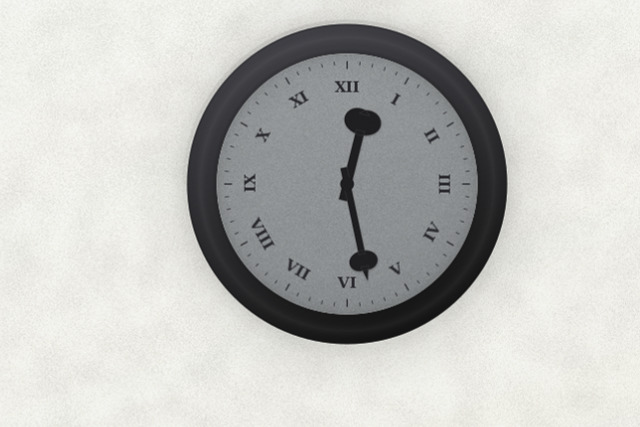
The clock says 12:28
